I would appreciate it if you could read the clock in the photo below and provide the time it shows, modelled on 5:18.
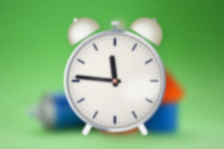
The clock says 11:46
